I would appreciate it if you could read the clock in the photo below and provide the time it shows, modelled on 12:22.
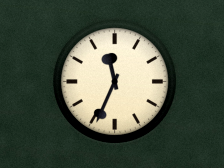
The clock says 11:34
